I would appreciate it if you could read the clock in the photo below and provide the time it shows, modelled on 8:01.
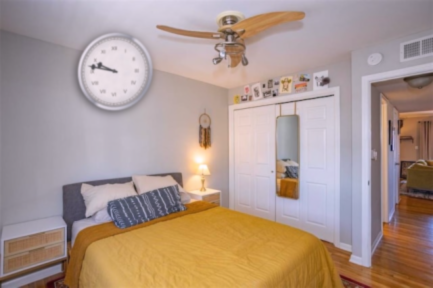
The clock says 9:47
